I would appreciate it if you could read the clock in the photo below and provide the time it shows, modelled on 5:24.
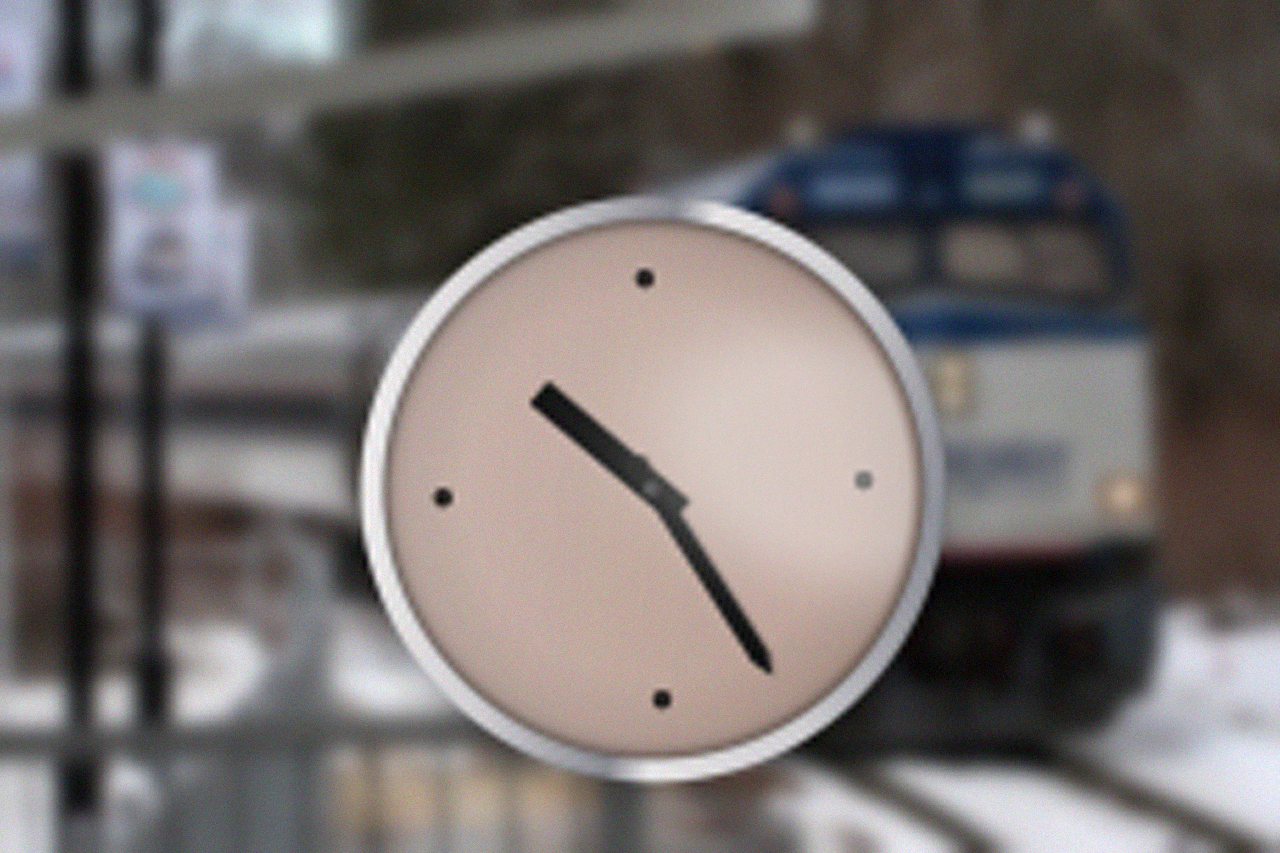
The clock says 10:25
